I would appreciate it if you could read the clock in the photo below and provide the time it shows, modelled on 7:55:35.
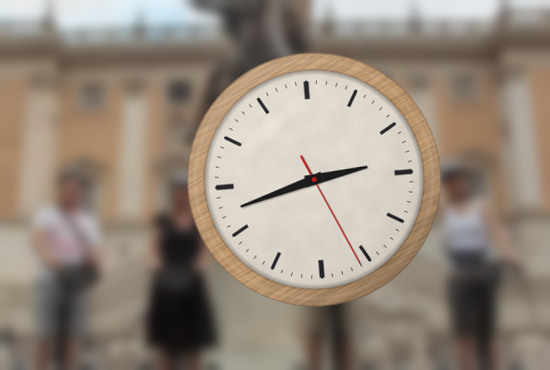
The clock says 2:42:26
